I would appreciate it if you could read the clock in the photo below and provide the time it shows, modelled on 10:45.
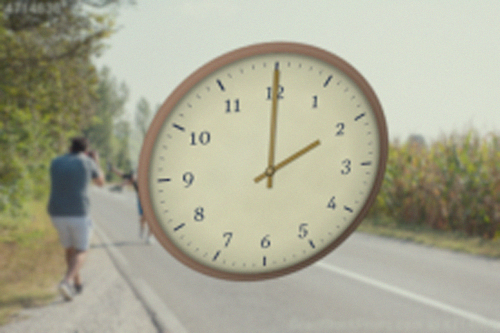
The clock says 2:00
